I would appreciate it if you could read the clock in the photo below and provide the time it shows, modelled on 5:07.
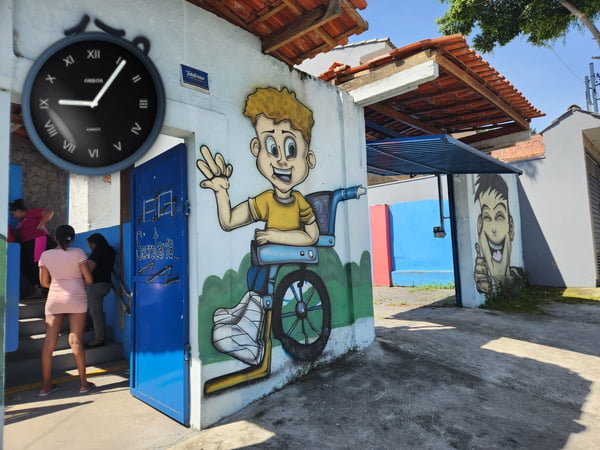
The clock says 9:06
